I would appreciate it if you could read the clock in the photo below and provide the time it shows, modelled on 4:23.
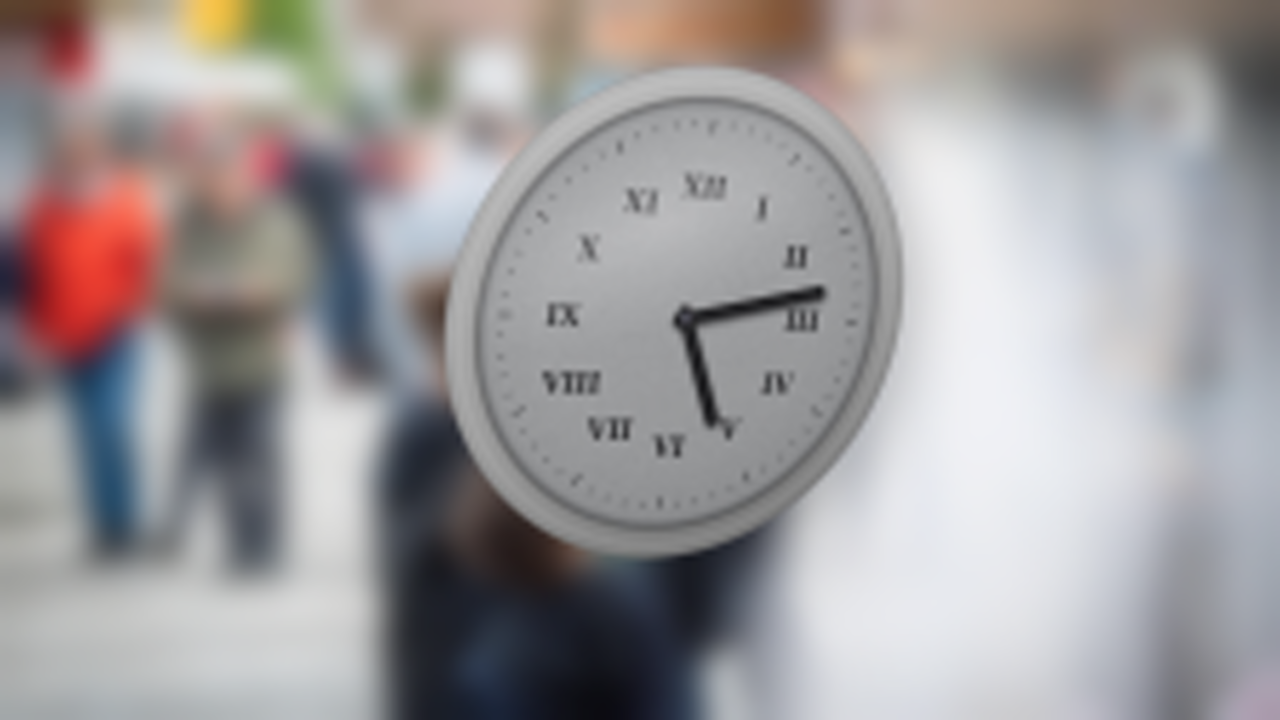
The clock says 5:13
